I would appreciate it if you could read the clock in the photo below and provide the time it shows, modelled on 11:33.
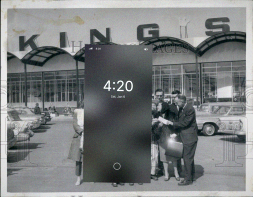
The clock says 4:20
